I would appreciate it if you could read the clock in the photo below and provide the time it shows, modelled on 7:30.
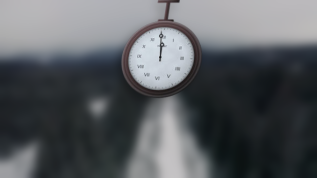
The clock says 11:59
